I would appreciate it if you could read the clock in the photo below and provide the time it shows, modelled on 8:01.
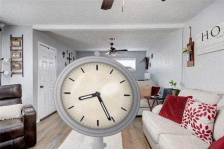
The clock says 8:26
